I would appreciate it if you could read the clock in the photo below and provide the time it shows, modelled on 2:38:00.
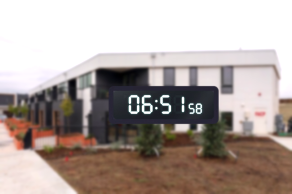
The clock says 6:51:58
